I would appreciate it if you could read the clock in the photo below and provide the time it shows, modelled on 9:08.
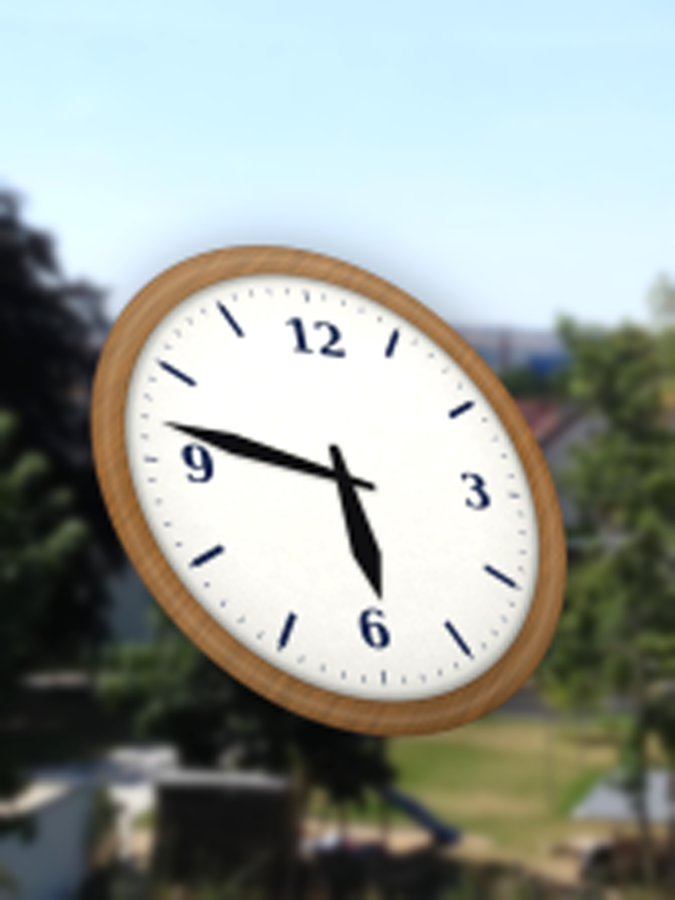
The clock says 5:47
